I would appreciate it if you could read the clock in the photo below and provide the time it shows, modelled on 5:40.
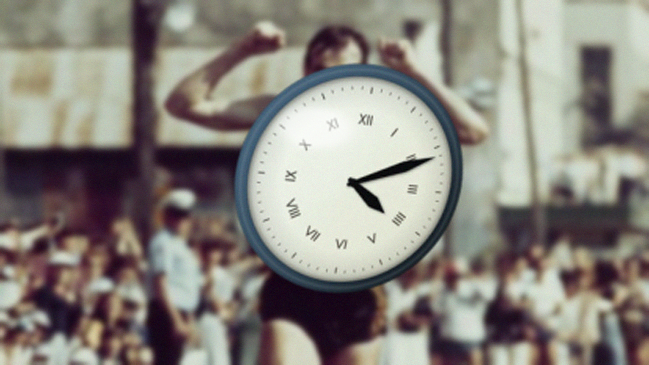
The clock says 4:11
